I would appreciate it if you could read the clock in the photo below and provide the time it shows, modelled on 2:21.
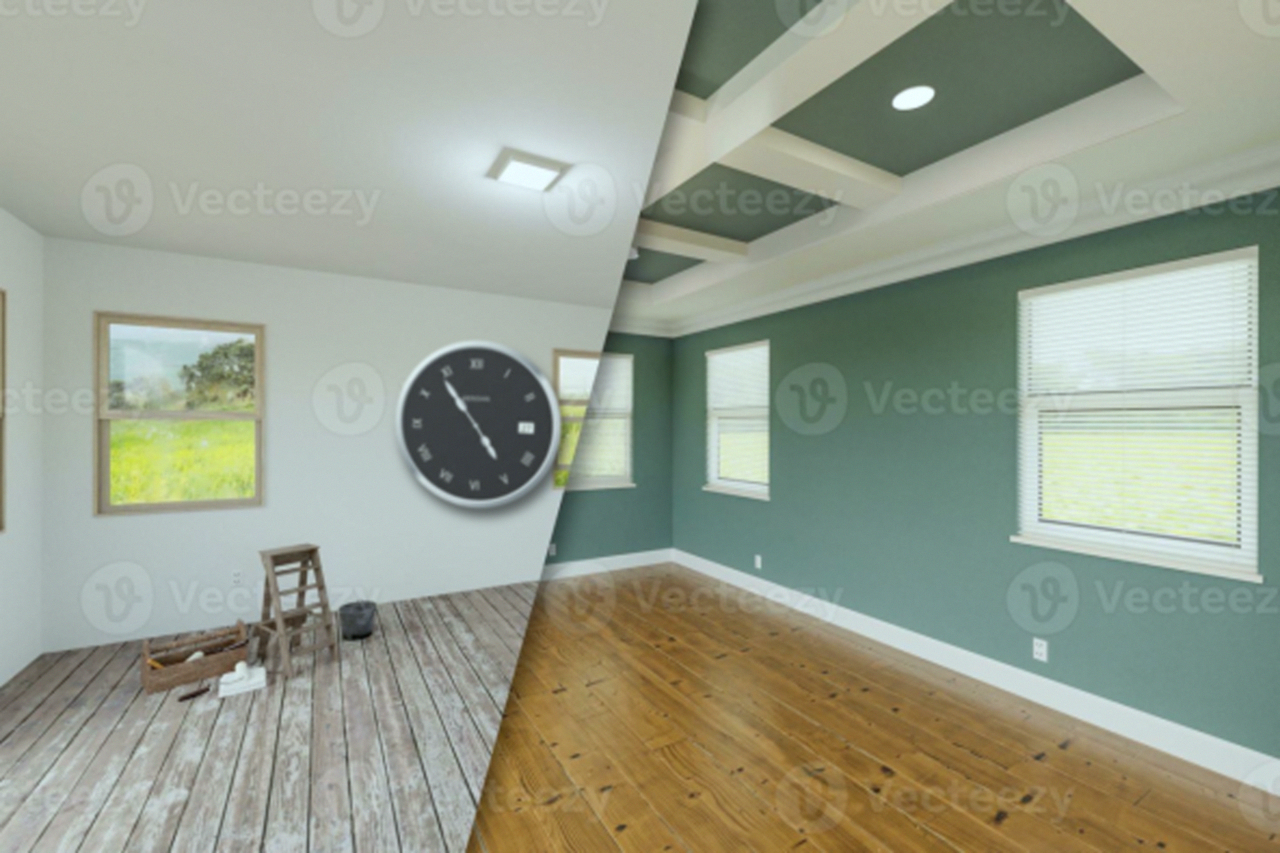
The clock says 4:54
